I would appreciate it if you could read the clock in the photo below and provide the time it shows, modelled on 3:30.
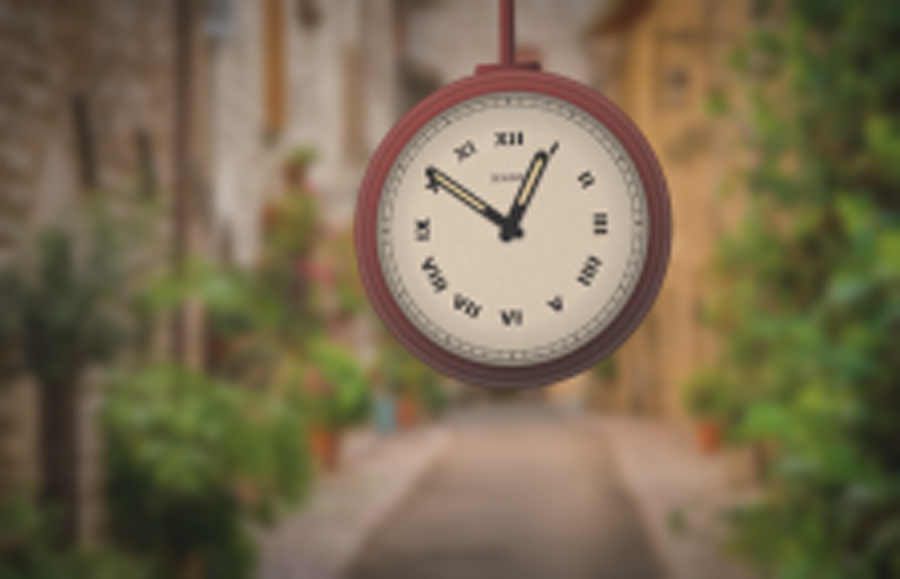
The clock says 12:51
